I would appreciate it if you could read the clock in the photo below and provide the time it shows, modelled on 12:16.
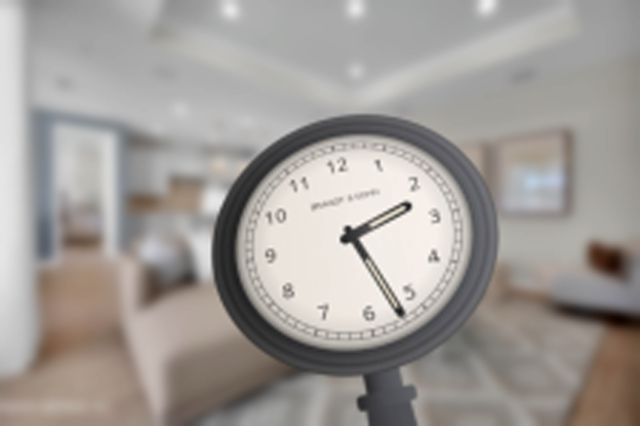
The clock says 2:27
